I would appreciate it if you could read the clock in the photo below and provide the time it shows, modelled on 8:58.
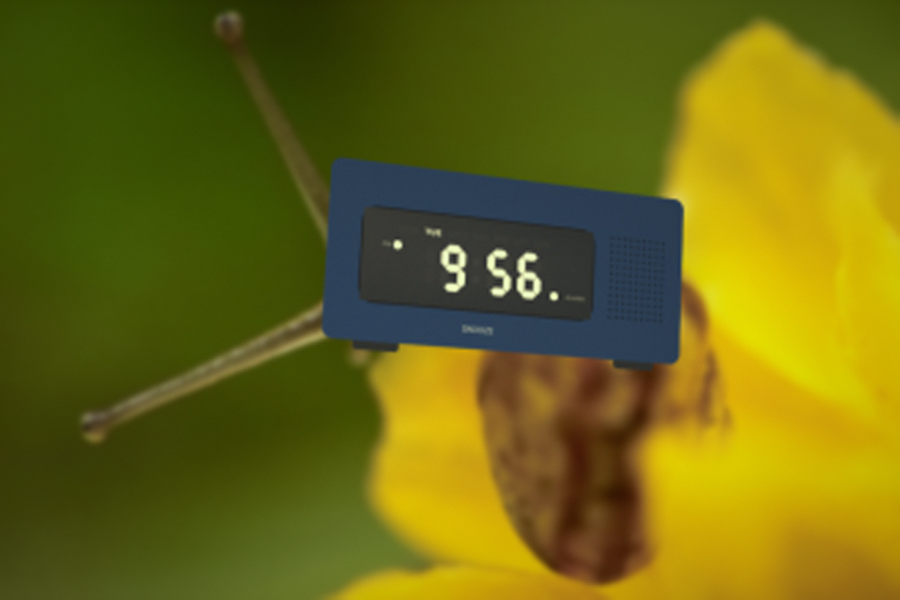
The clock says 9:56
